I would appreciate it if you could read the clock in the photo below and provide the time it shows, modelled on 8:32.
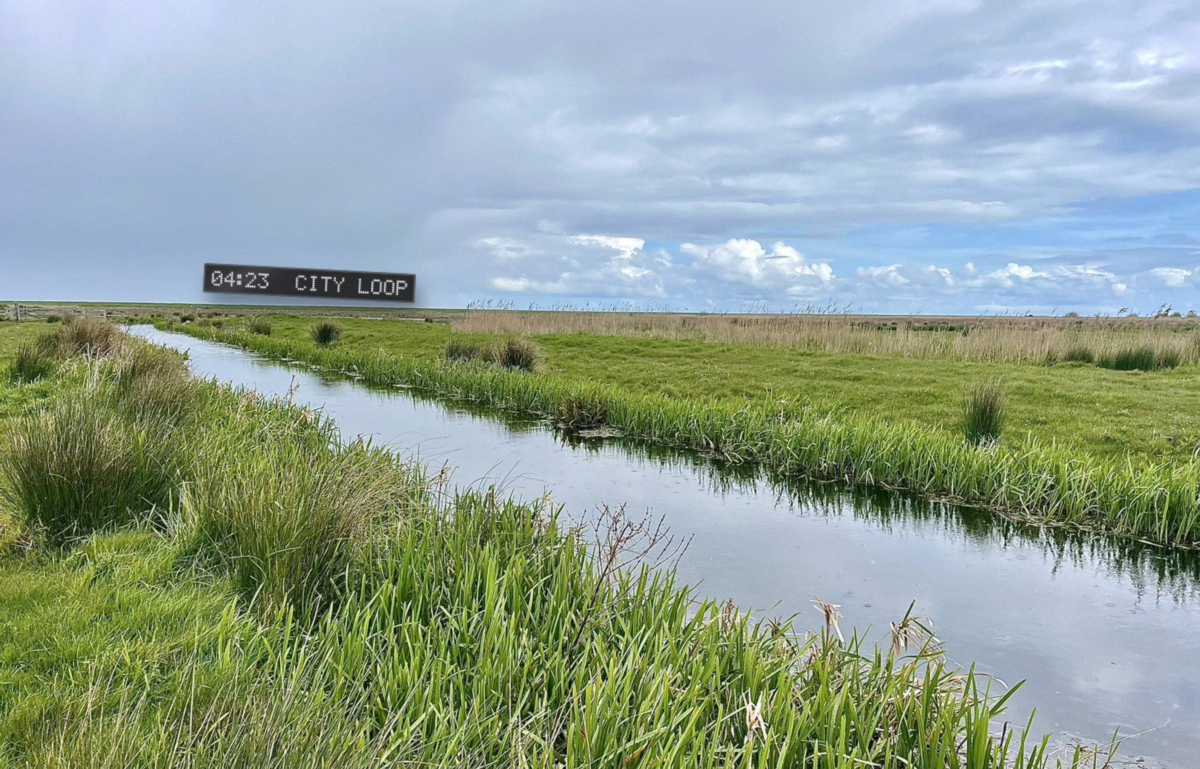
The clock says 4:23
